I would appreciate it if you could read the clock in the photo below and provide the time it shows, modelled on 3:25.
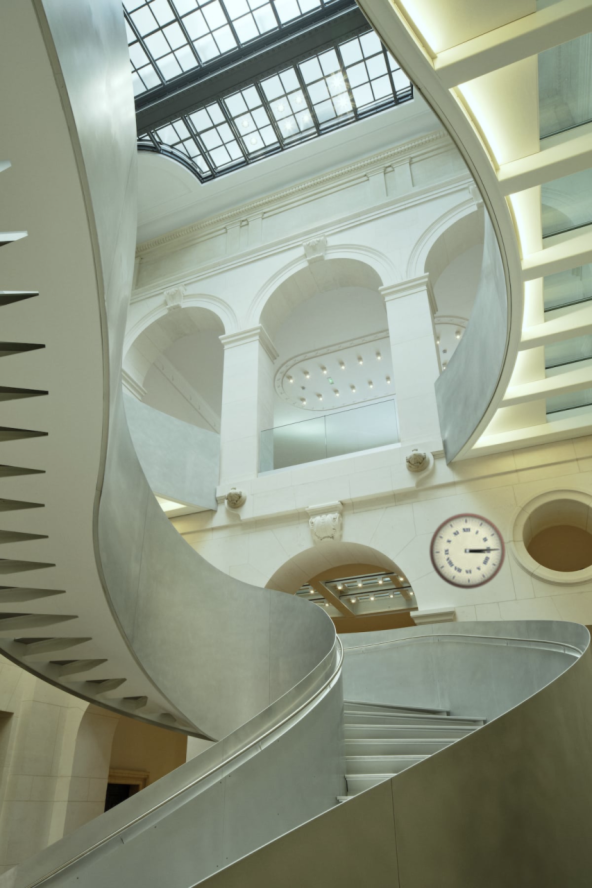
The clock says 3:15
